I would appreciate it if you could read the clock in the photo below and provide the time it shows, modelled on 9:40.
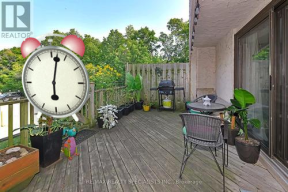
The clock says 6:02
